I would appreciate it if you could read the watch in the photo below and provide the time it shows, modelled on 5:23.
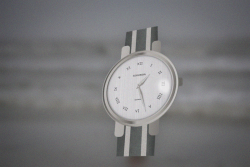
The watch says 1:27
